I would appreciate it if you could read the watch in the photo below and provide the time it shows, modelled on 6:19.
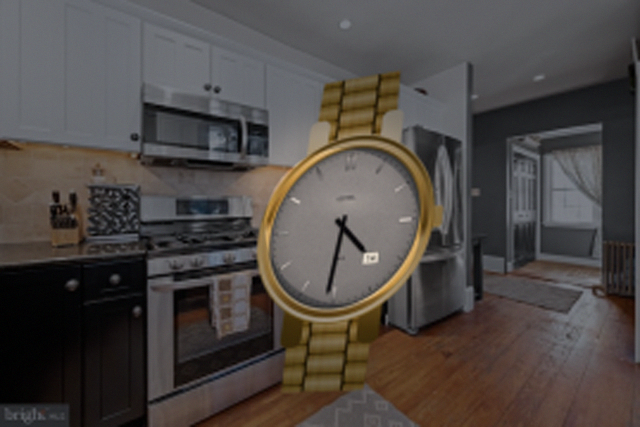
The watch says 4:31
